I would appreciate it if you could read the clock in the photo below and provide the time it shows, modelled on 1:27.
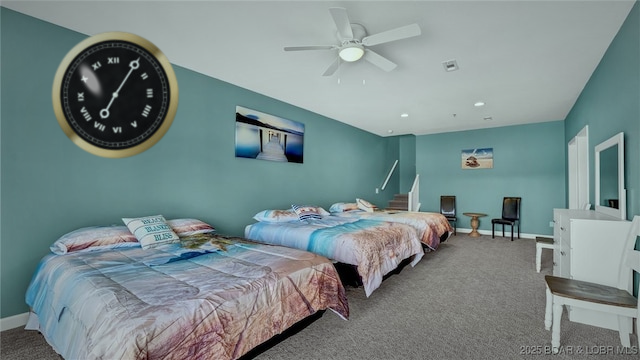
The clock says 7:06
